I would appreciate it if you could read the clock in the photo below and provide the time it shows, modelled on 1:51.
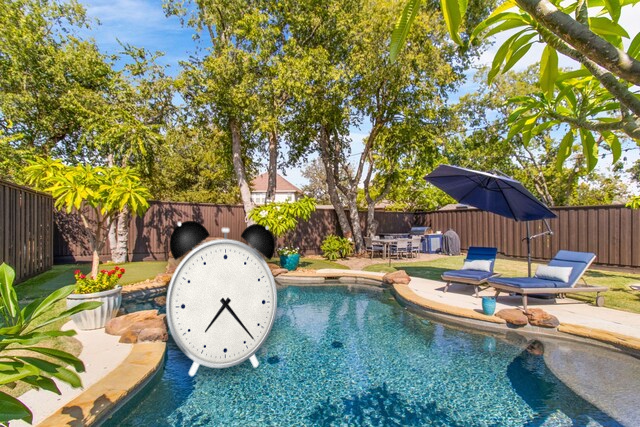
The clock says 7:23
